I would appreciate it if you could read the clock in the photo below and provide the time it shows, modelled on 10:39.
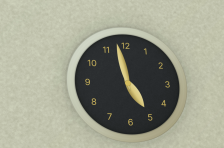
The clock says 4:58
